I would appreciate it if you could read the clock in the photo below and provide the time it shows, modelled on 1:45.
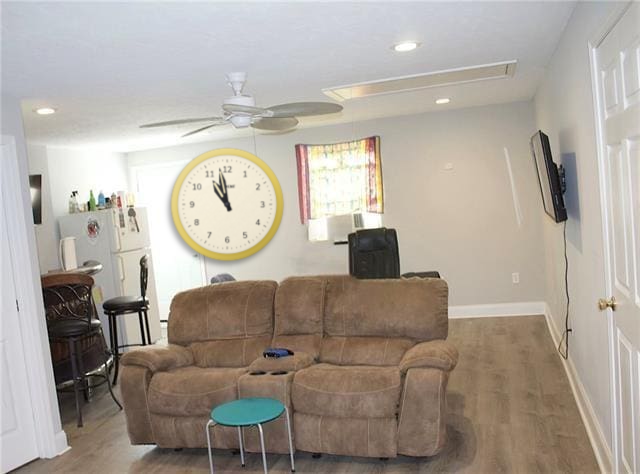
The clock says 10:58
